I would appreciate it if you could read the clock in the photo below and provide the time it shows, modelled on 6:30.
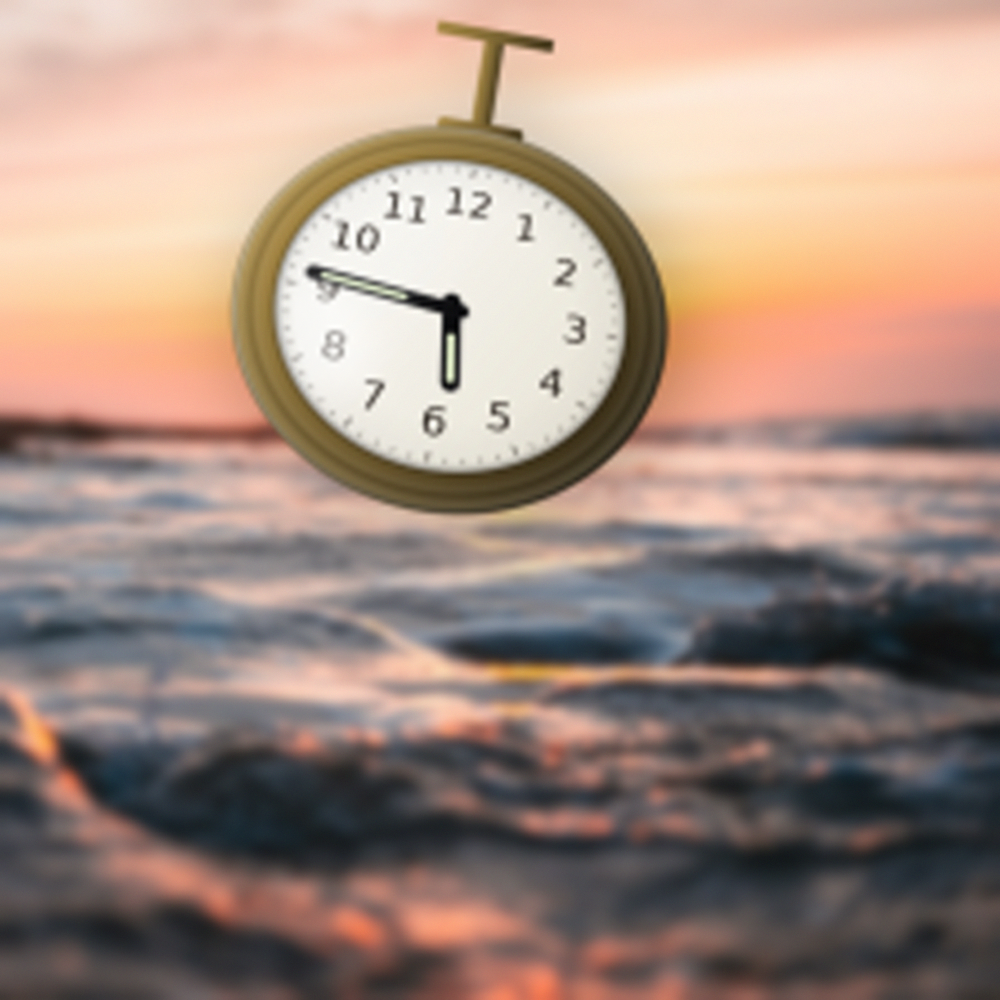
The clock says 5:46
